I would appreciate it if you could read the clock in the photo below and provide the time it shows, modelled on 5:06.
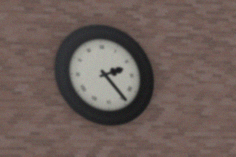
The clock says 2:24
